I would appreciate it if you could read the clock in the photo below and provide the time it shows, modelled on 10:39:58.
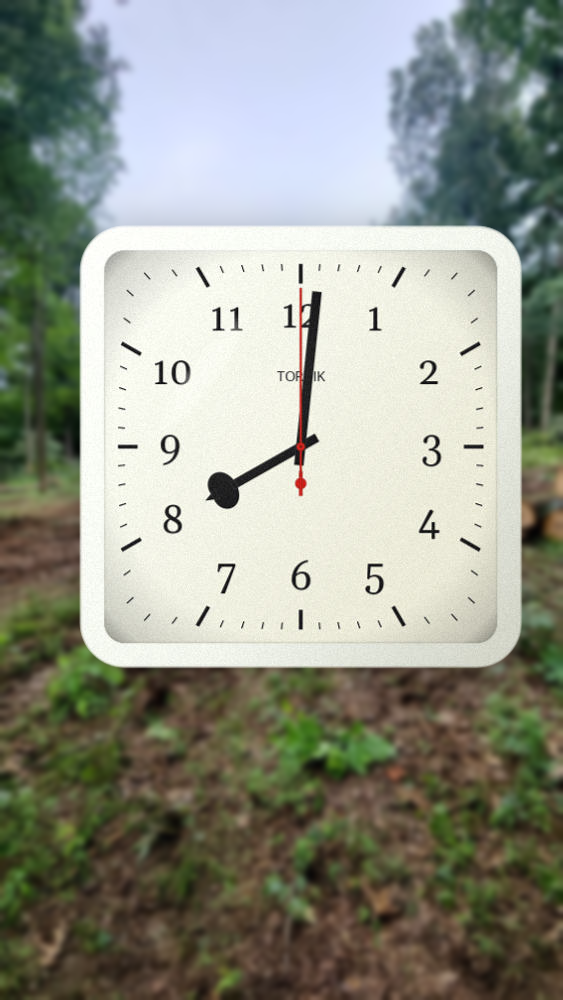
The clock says 8:01:00
